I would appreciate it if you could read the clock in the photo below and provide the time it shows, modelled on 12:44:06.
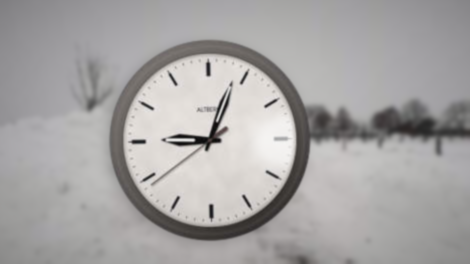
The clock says 9:03:39
